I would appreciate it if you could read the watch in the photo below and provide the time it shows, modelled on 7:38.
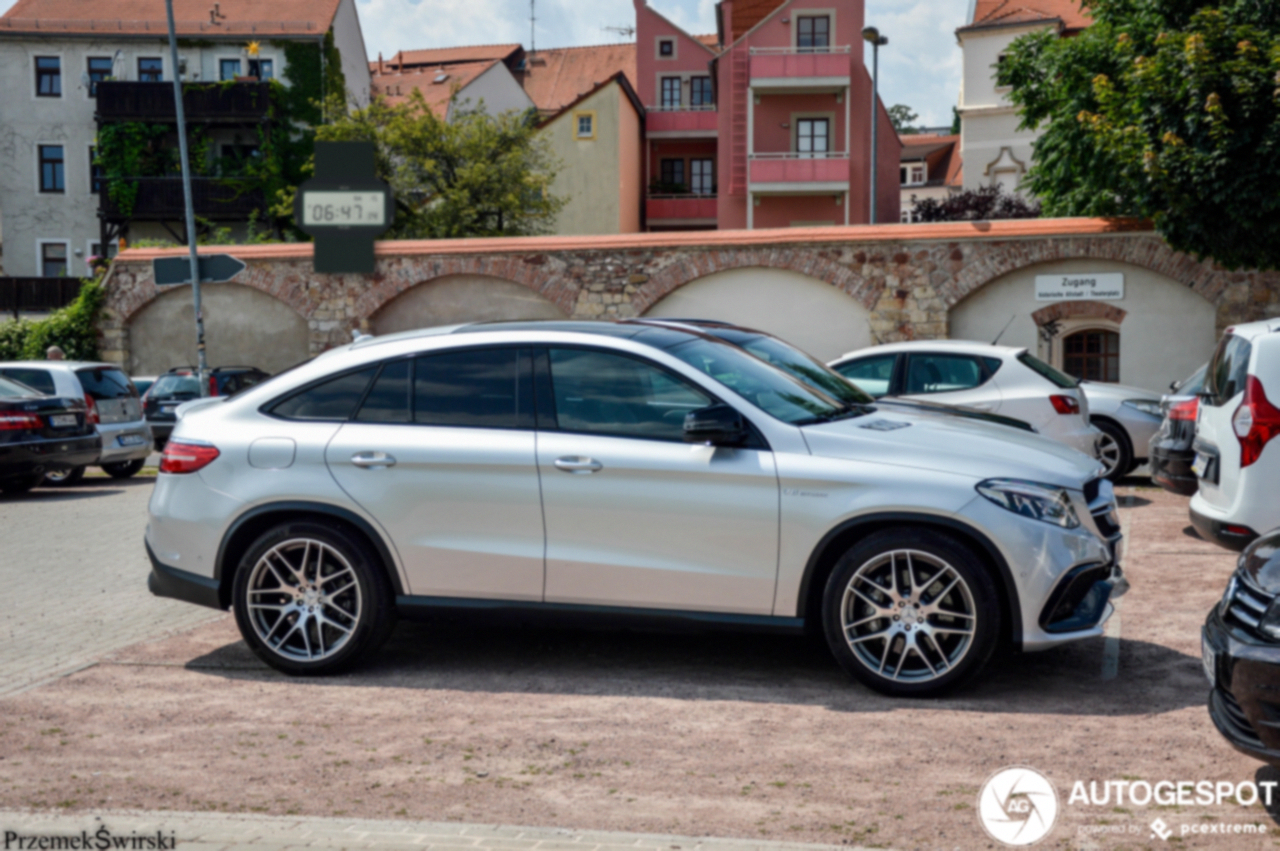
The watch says 6:47
